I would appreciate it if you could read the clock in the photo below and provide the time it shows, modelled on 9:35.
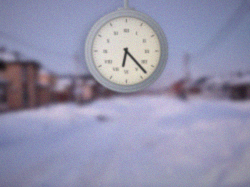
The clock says 6:23
